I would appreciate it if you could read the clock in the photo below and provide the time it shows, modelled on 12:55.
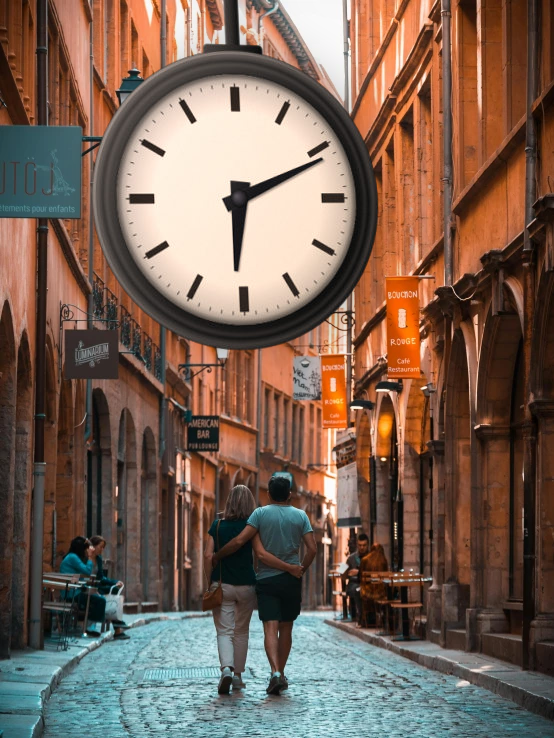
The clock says 6:11
